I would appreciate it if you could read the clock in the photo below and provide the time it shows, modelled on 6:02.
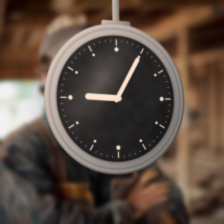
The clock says 9:05
